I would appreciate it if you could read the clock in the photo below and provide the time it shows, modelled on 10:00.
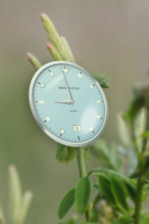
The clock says 8:59
